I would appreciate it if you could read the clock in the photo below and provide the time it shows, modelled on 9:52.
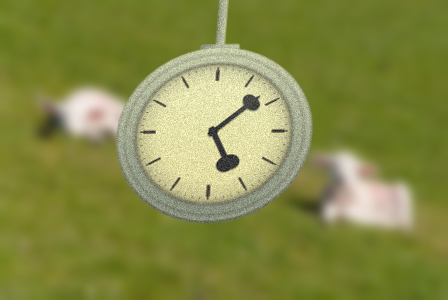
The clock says 5:08
